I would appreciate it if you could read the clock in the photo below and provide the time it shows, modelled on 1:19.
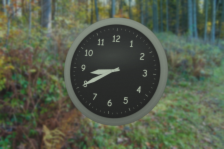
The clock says 8:40
